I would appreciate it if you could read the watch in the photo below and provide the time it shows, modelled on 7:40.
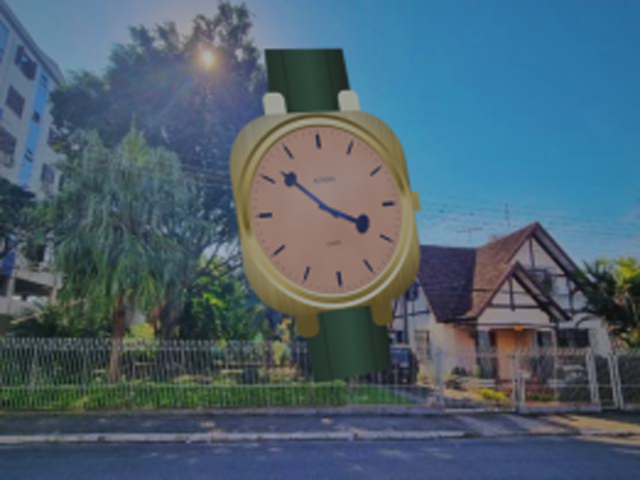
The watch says 3:52
